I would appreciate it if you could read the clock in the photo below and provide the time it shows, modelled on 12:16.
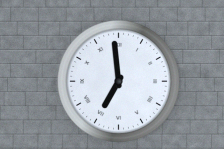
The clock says 6:59
